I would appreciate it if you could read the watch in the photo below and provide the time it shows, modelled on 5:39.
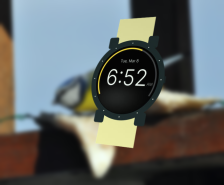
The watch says 6:52
